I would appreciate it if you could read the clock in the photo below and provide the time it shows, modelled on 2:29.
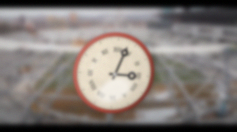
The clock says 3:03
